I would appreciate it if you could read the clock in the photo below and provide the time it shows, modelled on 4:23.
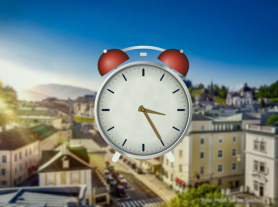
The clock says 3:25
